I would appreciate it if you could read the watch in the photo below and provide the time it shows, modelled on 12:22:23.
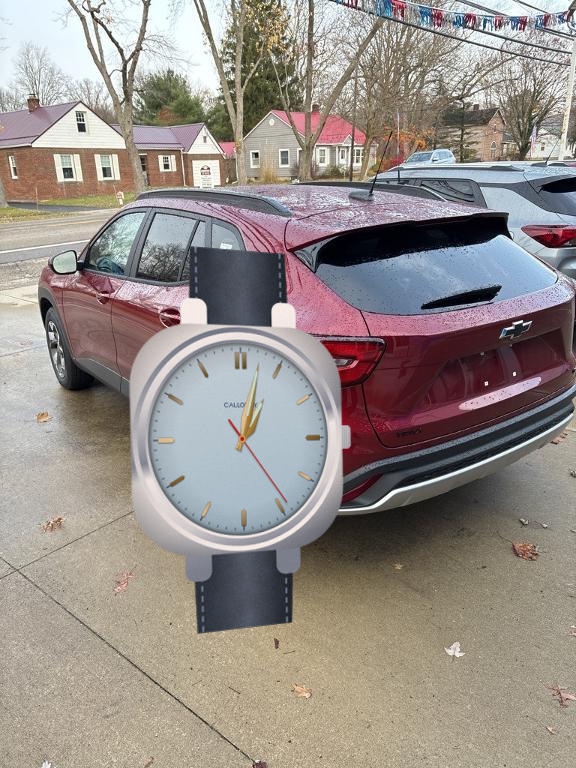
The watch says 1:02:24
